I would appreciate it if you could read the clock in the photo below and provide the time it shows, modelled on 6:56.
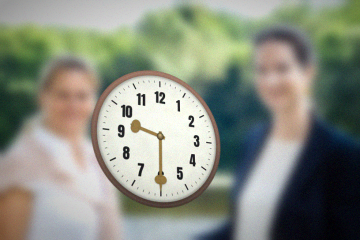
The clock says 9:30
